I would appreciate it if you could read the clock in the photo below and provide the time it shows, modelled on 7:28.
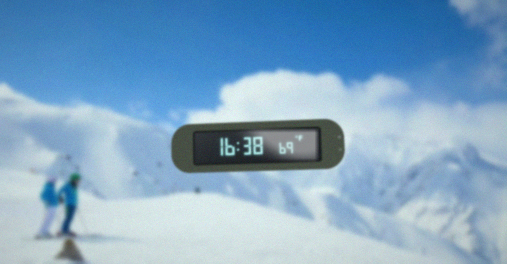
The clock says 16:38
